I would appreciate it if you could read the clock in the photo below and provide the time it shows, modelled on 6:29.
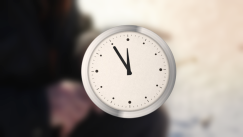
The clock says 11:55
